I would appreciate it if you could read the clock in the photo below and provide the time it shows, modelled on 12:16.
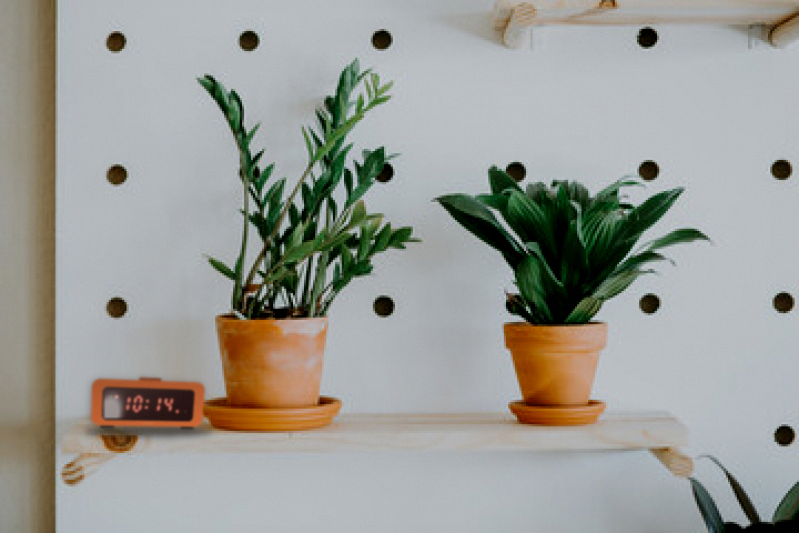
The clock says 10:14
